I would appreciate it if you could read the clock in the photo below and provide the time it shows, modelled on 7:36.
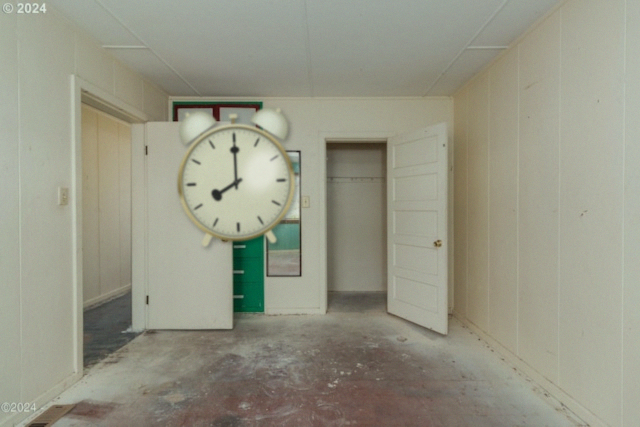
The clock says 8:00
